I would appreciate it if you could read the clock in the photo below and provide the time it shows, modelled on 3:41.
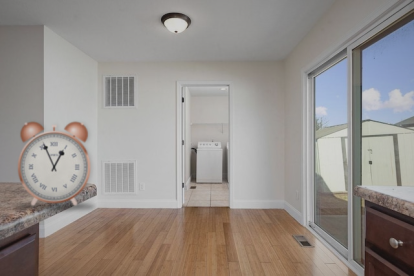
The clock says 12:56
